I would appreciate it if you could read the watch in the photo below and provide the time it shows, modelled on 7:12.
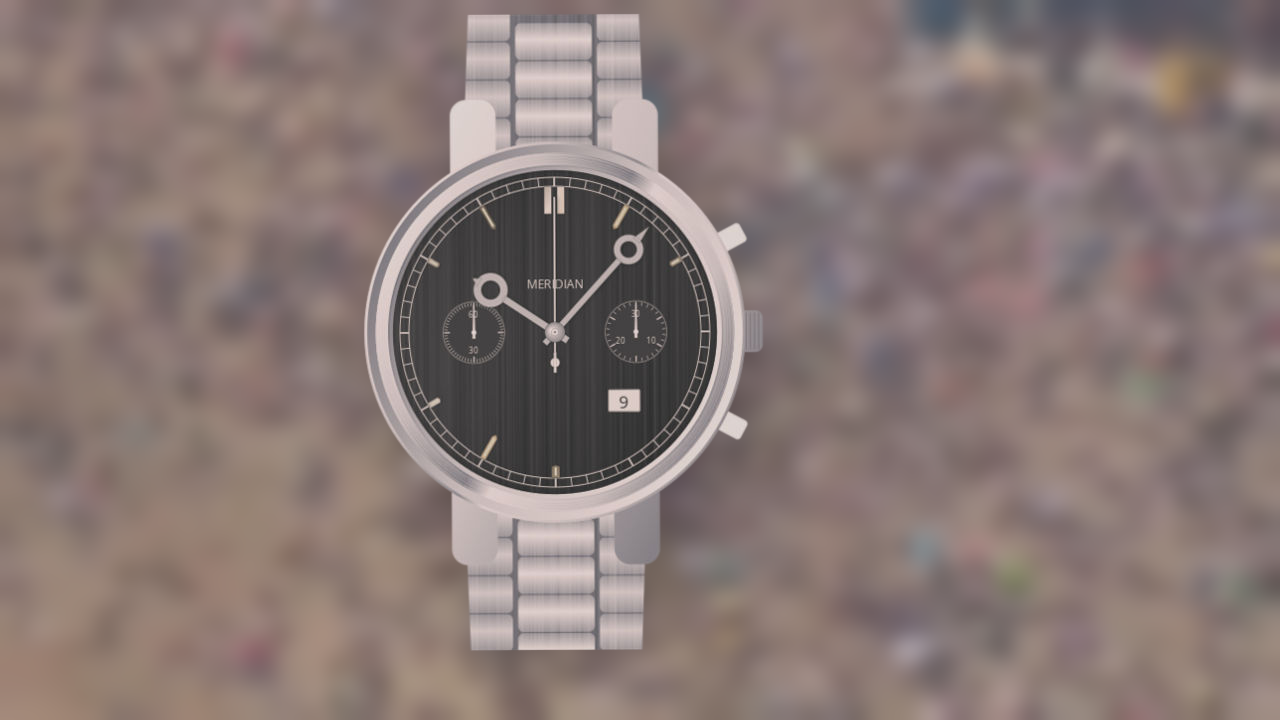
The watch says 10:07
